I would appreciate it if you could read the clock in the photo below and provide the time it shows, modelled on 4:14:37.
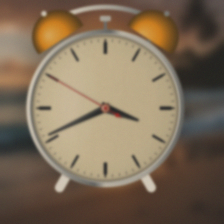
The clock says 3:40:50
